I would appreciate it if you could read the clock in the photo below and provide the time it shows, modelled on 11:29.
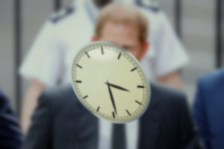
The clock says 3:29
